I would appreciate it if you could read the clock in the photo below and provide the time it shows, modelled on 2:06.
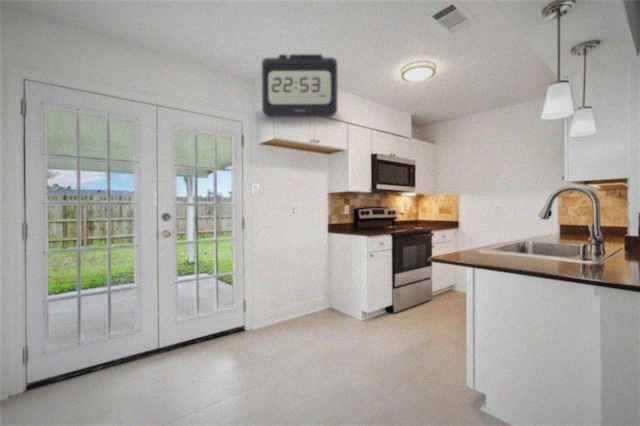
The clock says 22:53
